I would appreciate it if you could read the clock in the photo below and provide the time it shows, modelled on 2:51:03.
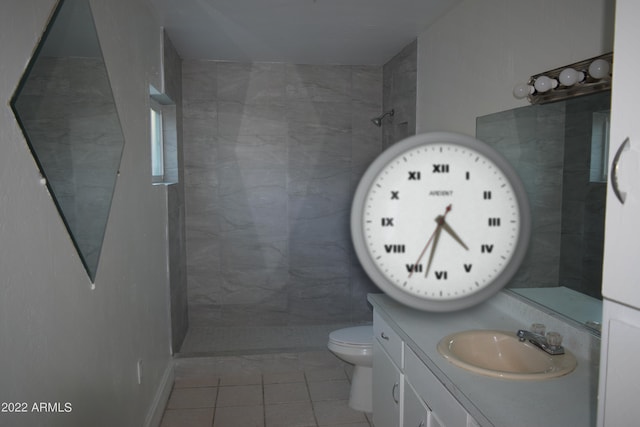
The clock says 4:32:35
